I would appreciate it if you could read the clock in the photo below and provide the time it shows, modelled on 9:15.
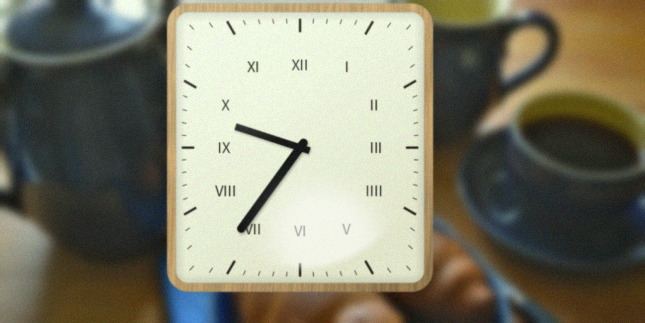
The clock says 9:36
